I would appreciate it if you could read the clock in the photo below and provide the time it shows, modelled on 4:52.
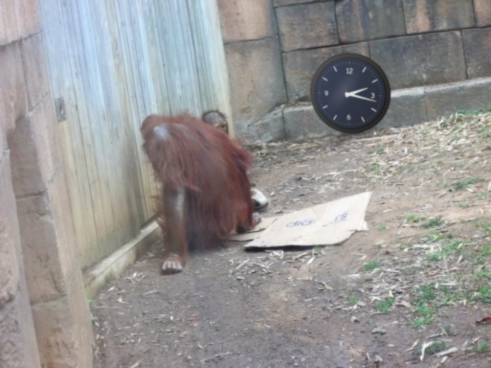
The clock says 2:17
